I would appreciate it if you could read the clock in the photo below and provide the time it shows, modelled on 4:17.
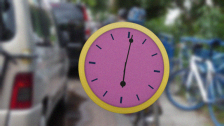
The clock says 6:01
